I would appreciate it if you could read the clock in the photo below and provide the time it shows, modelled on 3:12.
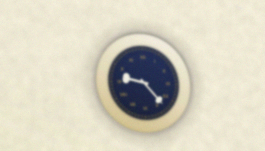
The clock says 9:23
